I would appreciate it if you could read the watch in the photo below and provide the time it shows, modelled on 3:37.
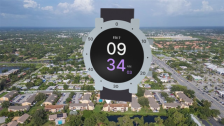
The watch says 9:34
